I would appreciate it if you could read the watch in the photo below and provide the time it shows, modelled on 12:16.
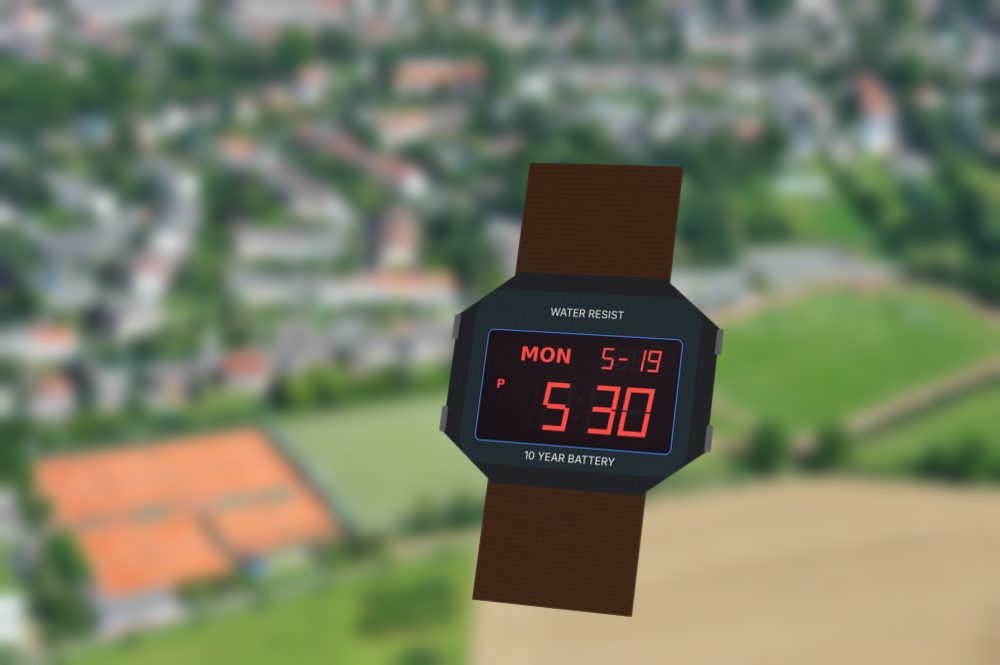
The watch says 5:30
